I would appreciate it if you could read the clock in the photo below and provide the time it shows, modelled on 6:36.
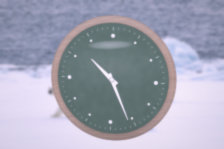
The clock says 10:26
